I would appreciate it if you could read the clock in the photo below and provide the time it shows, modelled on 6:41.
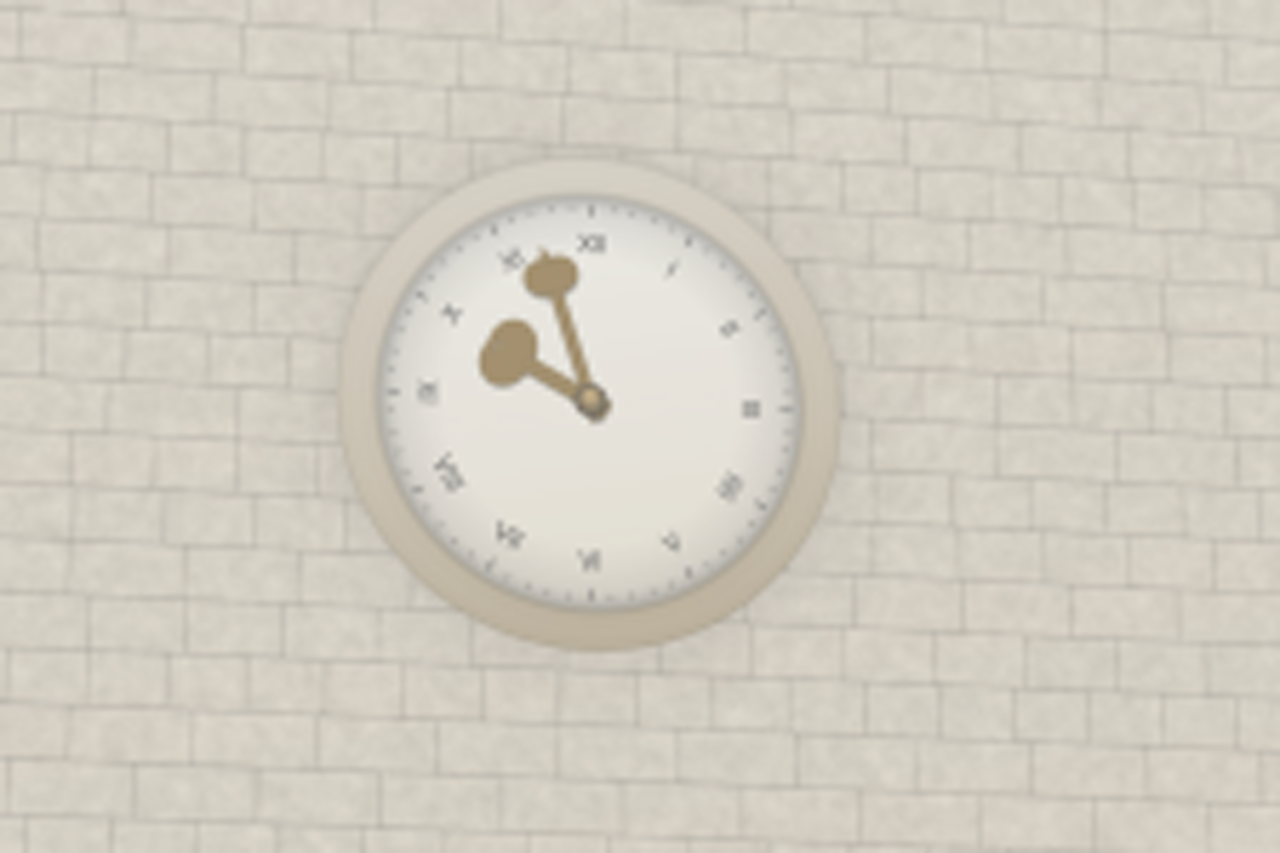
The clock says 9:57
